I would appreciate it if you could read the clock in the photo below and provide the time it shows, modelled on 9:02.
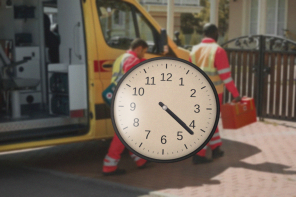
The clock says 4:22
